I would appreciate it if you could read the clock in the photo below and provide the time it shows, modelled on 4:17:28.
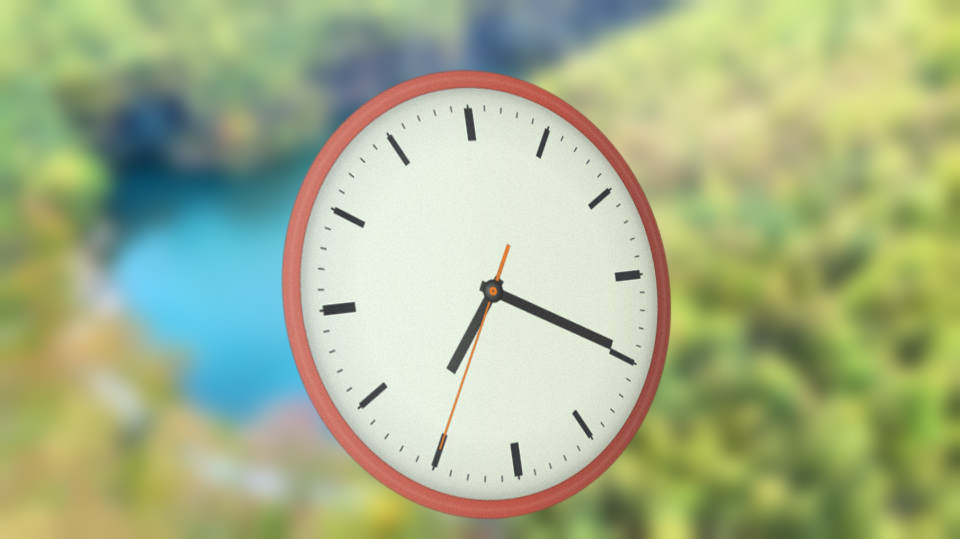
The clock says 7:19:35
